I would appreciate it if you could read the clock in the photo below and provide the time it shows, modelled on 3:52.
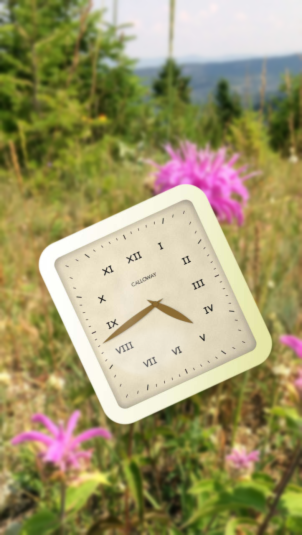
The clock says 4:43
